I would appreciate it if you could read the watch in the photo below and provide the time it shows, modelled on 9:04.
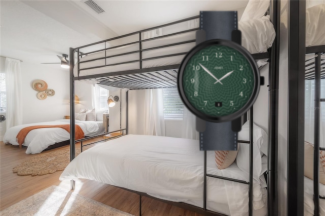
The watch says 1:52
